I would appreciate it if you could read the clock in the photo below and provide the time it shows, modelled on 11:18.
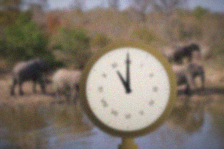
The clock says 11:00
